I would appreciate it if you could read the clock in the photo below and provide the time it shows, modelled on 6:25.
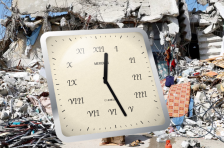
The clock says 12:27
